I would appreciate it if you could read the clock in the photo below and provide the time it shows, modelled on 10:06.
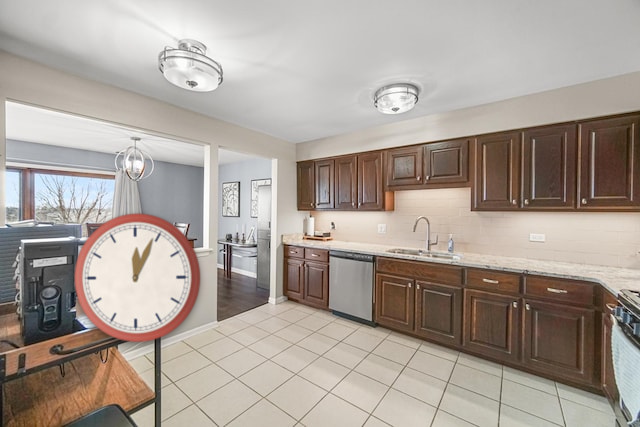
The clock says 12:04
